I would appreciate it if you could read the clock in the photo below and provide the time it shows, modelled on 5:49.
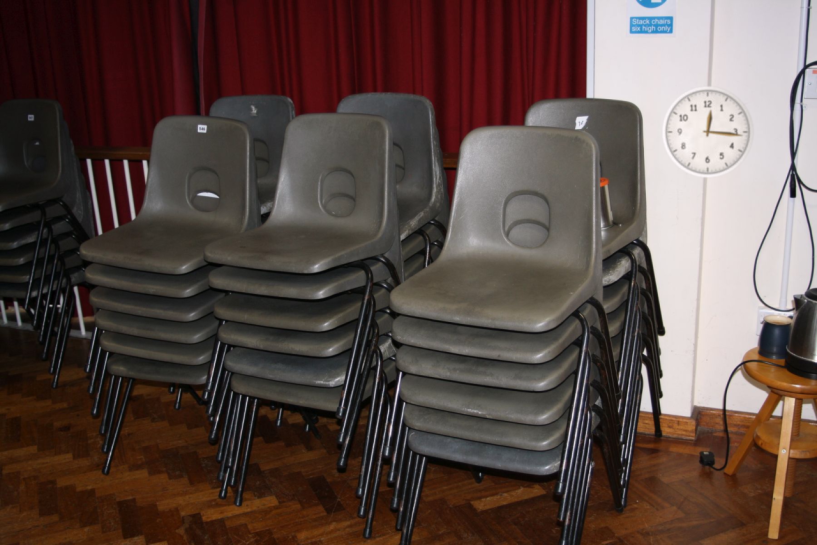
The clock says 12:16
